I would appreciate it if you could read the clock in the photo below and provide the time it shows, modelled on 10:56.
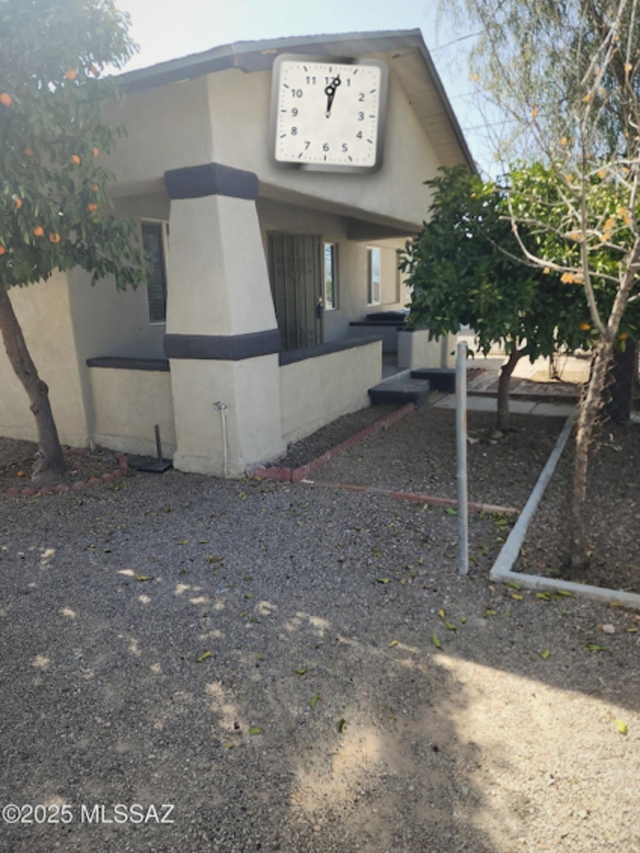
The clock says 12:02
